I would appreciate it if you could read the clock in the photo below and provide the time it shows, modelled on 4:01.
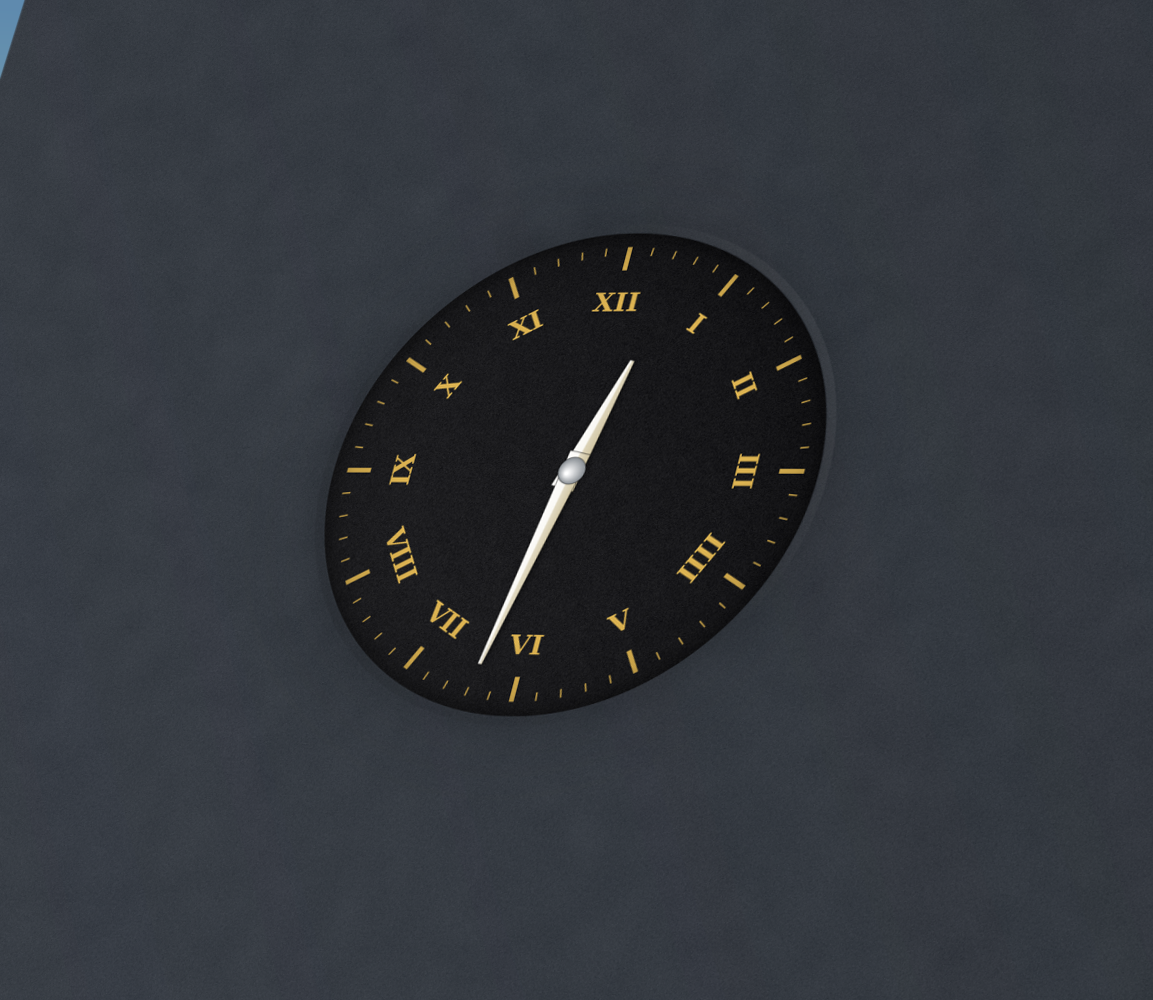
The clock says 12:32
